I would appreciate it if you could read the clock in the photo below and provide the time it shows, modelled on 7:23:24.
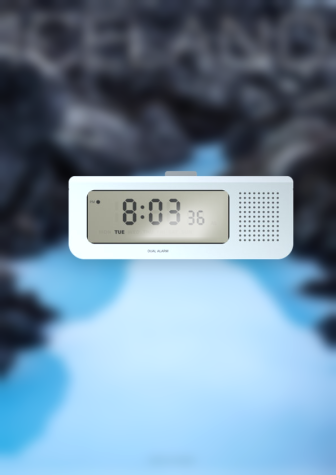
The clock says 8:03:36
